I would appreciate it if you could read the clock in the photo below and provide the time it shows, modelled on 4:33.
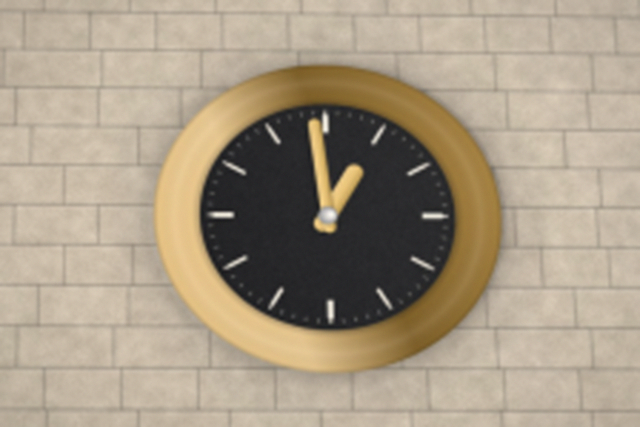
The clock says 12:59
